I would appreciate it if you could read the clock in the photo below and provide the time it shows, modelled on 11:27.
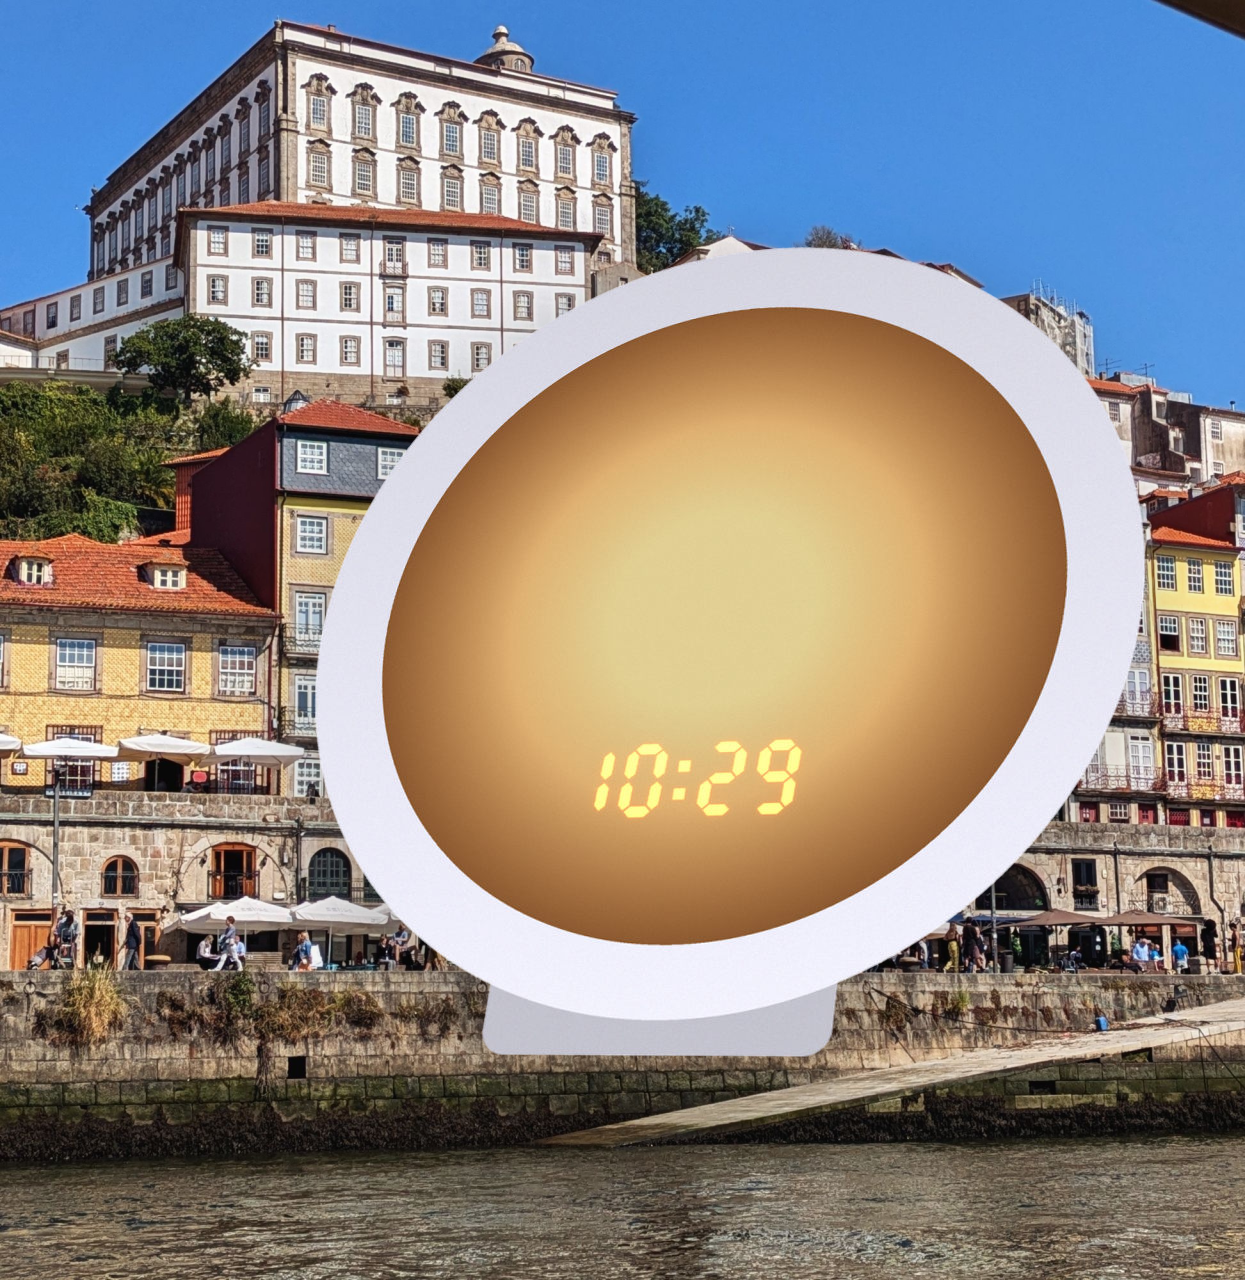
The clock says 10:29
